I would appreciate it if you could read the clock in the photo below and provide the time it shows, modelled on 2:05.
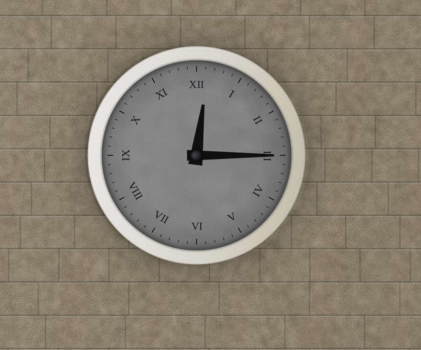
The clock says 12:15
